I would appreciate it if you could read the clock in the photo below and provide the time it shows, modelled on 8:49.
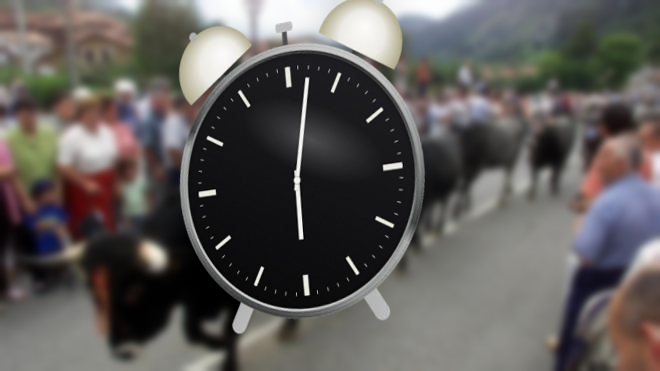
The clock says 6:02
